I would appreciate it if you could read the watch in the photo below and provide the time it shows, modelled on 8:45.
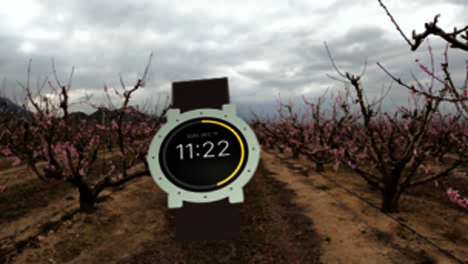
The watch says 11:22
